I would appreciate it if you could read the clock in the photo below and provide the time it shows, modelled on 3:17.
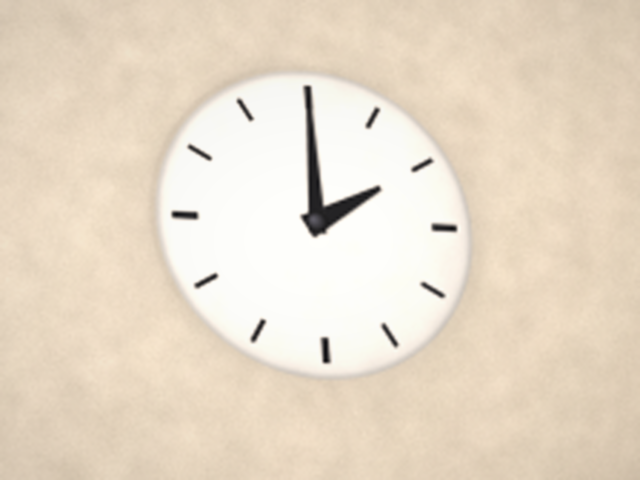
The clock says 2:00
